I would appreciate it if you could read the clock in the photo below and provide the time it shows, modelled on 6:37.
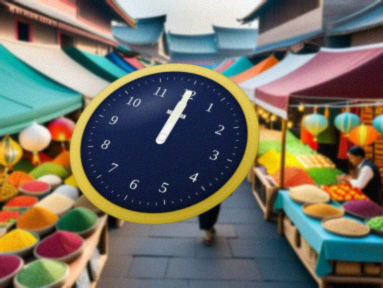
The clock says 12:00
